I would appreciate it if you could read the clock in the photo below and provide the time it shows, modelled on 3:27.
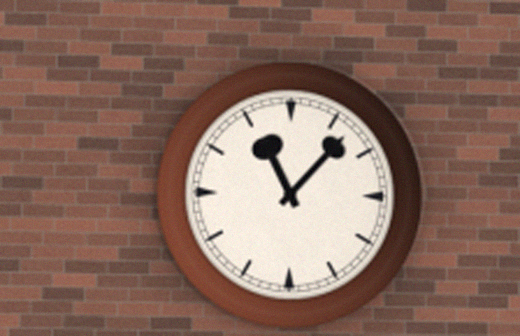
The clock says 11:07
